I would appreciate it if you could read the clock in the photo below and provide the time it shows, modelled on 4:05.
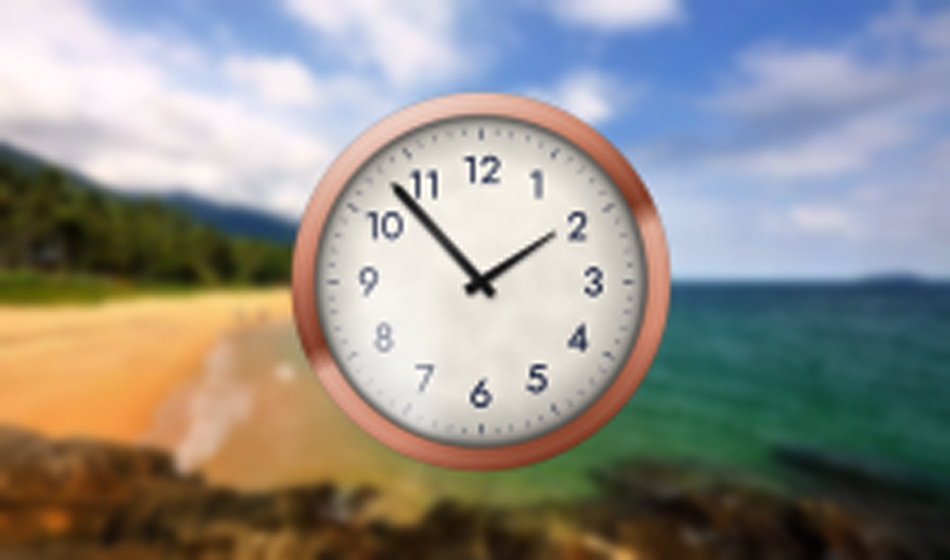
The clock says 1:53
